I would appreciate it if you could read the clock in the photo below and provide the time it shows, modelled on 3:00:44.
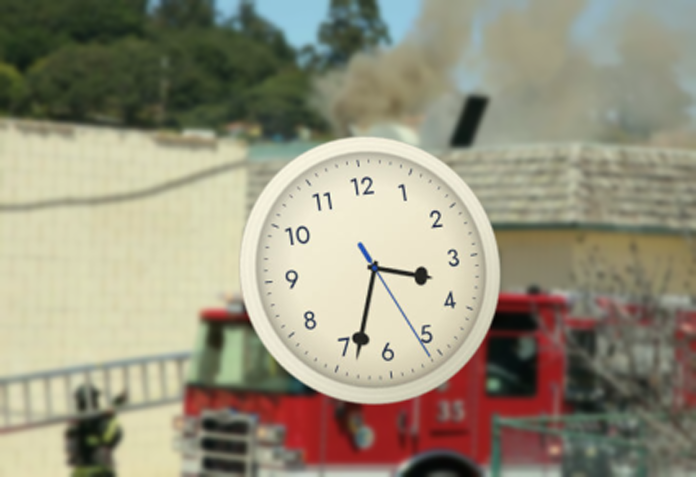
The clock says 3:33:26
